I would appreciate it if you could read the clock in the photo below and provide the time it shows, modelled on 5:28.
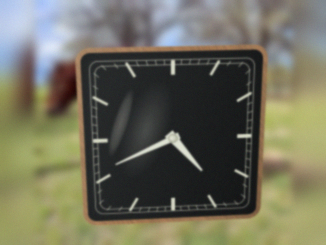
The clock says 4:41
